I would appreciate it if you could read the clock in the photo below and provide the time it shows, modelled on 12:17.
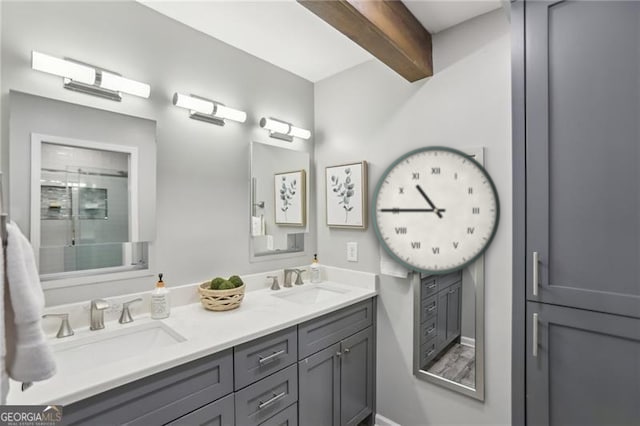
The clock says 10:45
